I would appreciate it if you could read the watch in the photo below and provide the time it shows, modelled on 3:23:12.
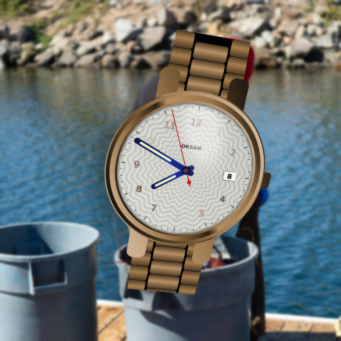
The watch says 7:48:56
